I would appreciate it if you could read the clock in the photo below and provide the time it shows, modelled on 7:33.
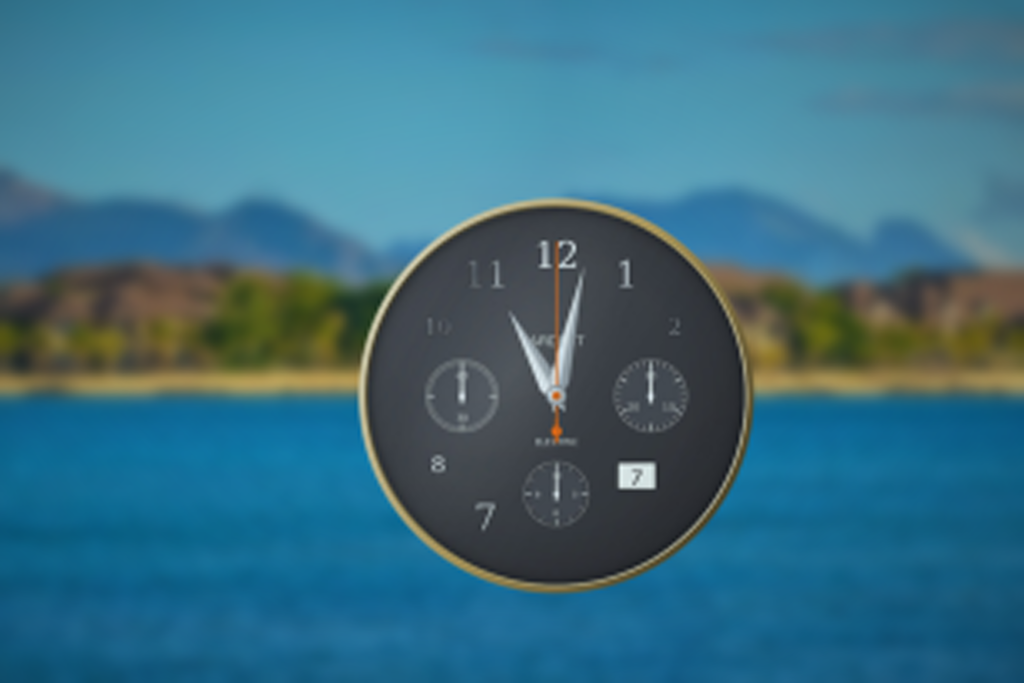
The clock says 11:02
